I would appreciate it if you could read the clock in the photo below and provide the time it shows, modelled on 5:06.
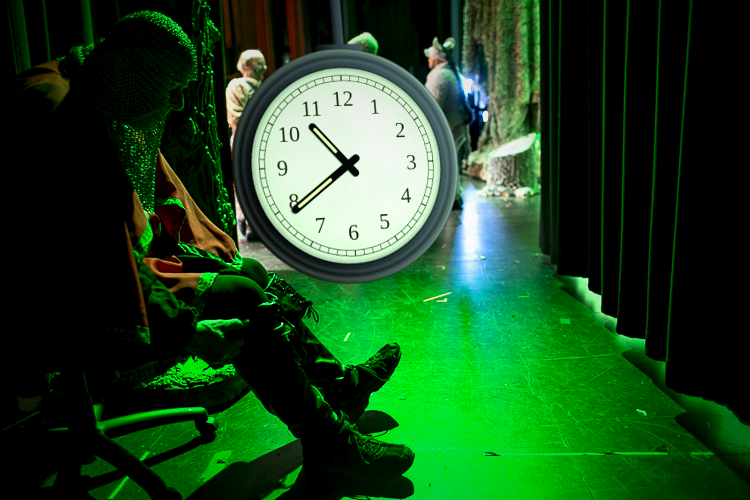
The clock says 10:39
